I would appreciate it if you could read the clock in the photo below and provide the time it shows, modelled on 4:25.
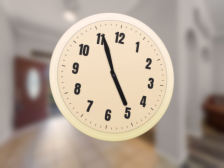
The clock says 4:56
